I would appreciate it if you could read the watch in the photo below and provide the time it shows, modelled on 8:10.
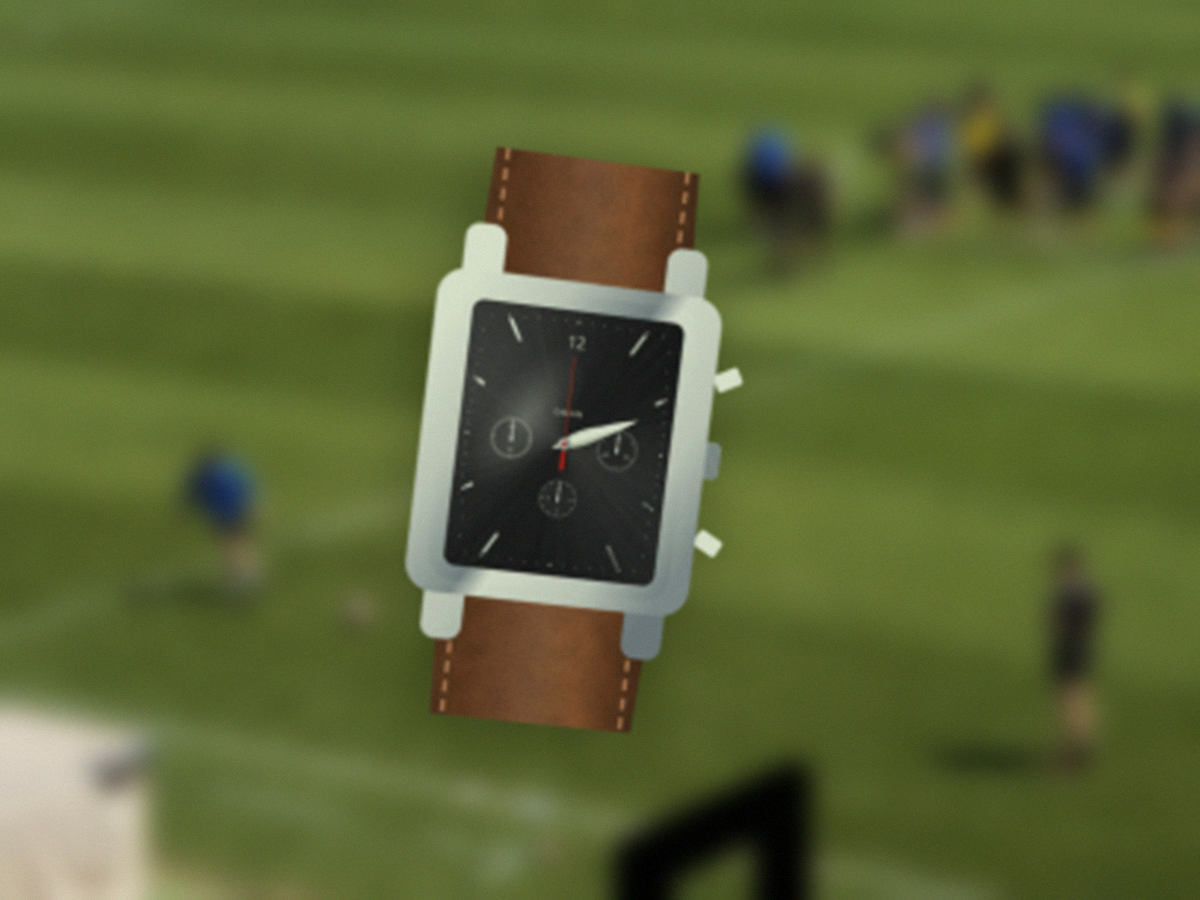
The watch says 2:11
